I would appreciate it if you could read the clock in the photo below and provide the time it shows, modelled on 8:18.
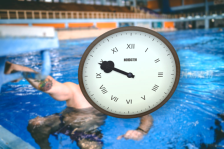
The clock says 9:49
